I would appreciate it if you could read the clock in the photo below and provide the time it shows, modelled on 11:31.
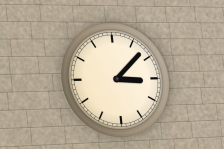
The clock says 3:08
